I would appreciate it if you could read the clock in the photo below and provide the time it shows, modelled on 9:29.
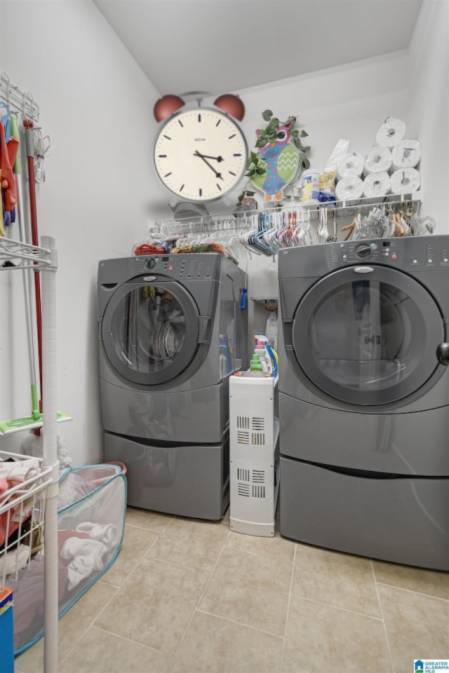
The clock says 3:23
